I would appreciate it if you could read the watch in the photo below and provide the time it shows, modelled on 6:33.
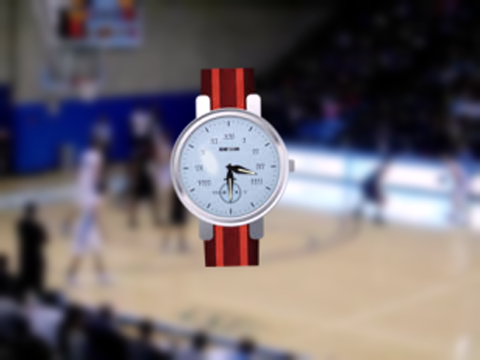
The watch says 3:30
